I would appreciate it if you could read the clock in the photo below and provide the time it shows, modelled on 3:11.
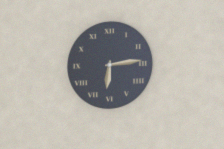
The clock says 6:14
